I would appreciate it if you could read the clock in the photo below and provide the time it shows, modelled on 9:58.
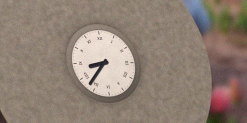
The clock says 8:37
